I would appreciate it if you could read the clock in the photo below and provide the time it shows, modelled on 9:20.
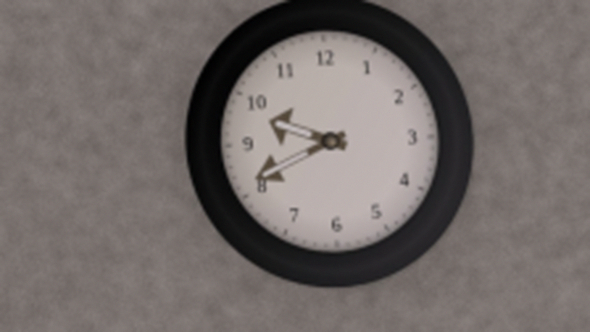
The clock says 9:41
